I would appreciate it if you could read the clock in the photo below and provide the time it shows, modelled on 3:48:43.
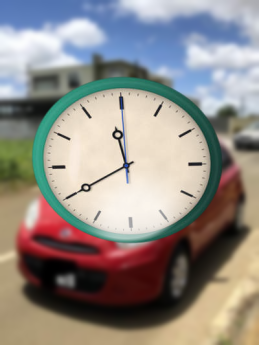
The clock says 11:40:00
